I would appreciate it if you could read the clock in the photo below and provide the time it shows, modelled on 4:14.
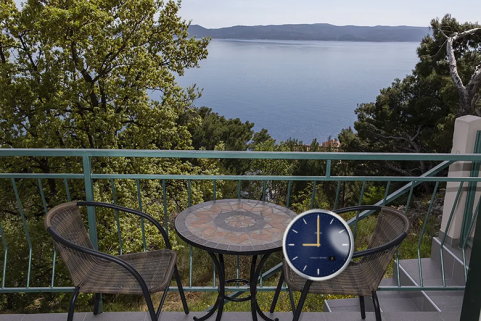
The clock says 9:00
